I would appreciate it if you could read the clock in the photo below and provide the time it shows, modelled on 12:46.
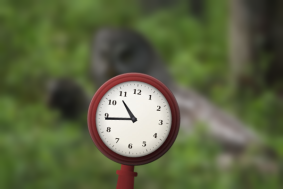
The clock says 10:44
